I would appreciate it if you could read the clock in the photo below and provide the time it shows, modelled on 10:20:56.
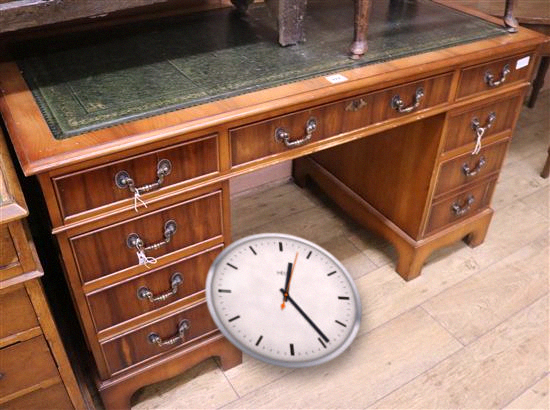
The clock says 12:24:03
